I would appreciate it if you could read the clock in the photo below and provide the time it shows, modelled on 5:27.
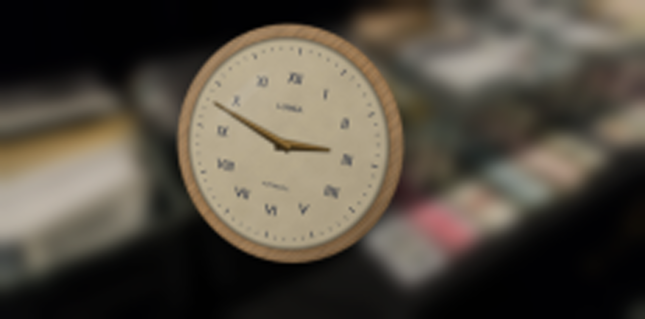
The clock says 2:48
